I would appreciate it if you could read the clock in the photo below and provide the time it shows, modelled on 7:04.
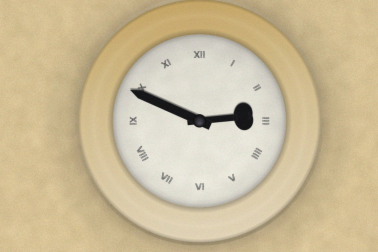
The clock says 2:49
